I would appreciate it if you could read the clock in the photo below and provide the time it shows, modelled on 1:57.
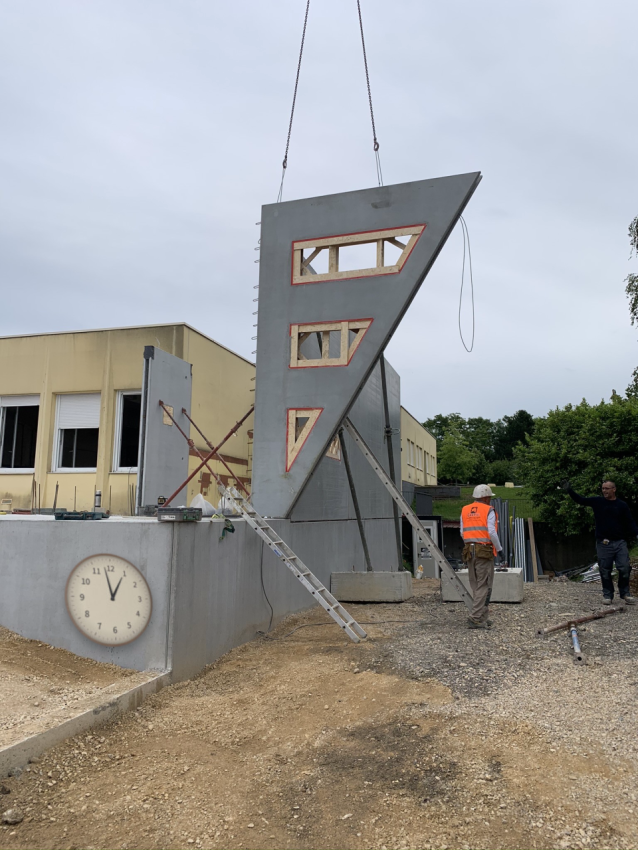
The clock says 12:58
